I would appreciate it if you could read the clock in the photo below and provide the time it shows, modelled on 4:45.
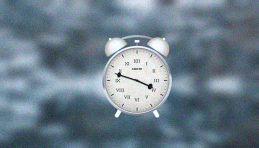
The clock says 3:48
